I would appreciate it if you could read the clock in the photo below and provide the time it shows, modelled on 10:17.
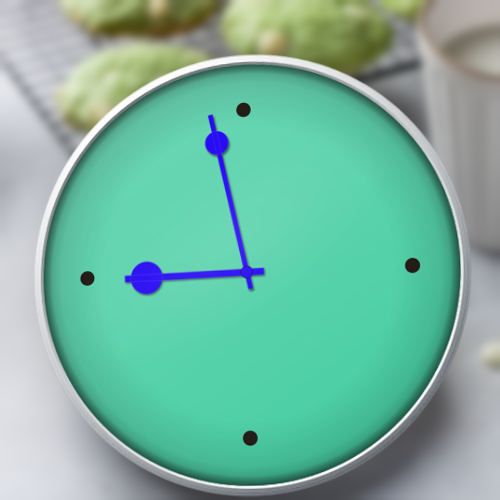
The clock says 8:58
